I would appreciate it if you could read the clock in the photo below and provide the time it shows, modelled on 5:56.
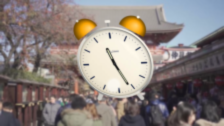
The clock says 11:26
